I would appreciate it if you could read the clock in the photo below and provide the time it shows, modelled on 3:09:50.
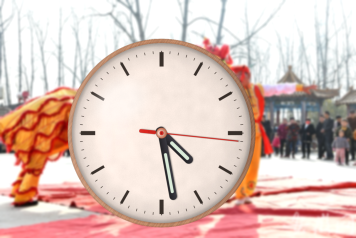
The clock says 4:28:16
